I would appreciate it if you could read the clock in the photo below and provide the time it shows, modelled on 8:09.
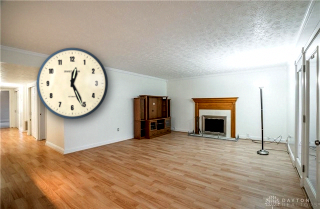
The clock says 12:26
